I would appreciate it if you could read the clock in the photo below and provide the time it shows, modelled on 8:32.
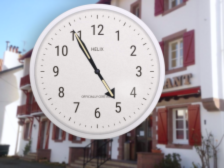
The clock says 4:55
